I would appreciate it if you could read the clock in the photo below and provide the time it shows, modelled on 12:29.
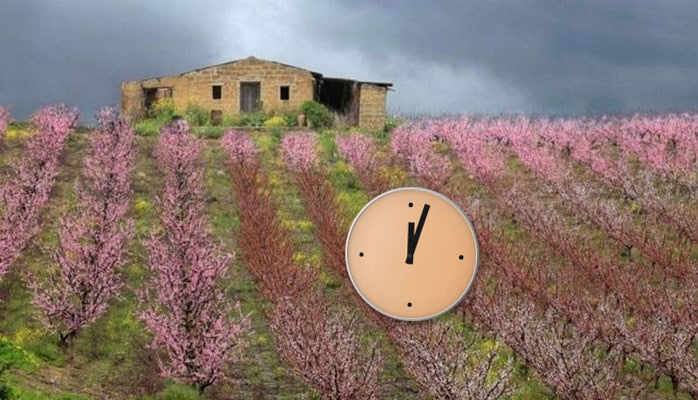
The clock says 12:03
